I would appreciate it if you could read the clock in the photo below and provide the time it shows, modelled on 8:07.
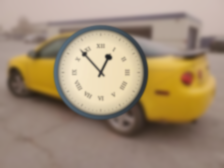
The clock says 12:53
